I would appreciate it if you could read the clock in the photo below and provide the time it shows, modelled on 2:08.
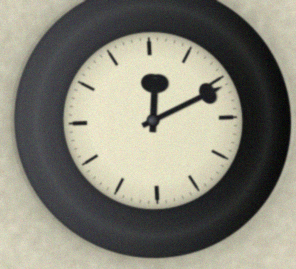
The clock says 12:11
